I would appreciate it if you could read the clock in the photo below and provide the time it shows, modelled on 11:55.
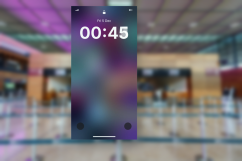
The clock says 0:45
